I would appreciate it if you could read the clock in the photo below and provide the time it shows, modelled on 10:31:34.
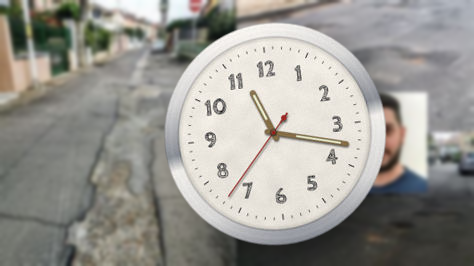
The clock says 11:17:37
